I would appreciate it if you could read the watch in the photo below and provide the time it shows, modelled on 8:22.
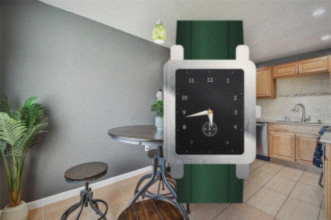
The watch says 5:43
